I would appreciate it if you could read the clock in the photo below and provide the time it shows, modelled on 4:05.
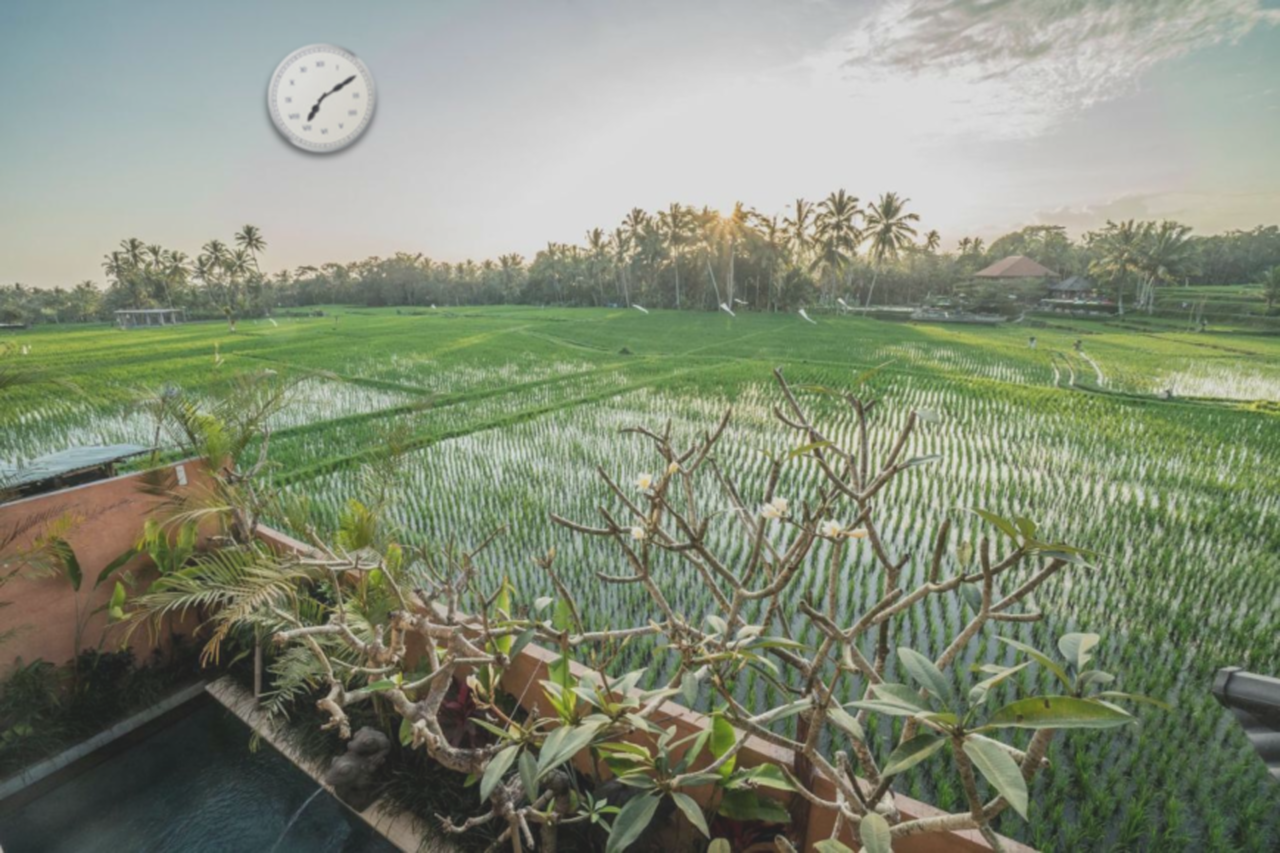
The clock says 7:10
